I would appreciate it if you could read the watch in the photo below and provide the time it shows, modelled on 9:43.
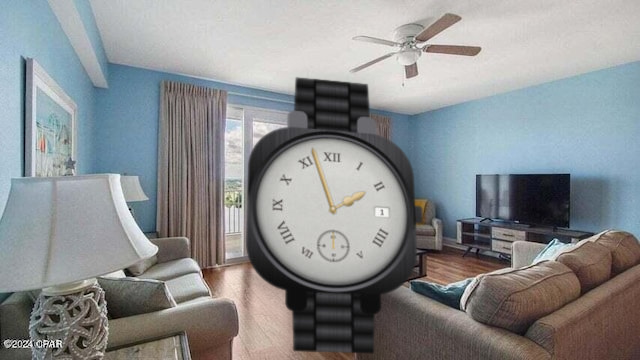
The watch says 1:57
